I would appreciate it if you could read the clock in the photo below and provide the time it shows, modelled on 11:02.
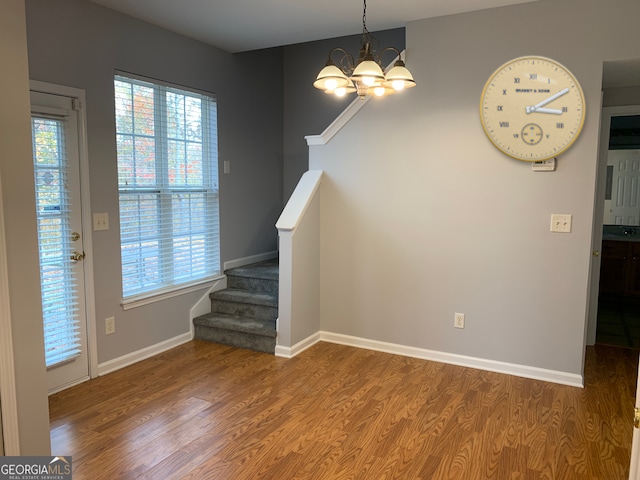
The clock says 3:10
